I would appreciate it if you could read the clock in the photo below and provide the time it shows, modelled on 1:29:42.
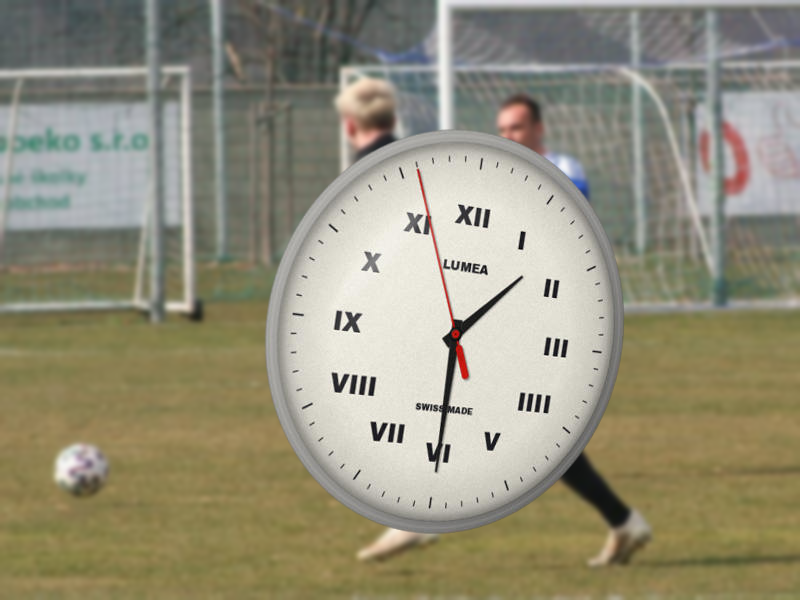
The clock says 1:29:56
